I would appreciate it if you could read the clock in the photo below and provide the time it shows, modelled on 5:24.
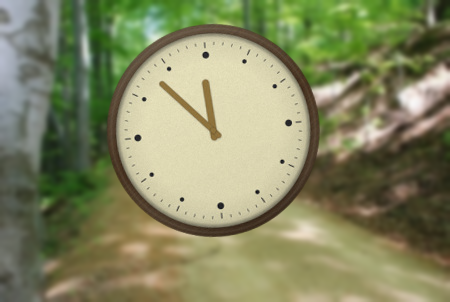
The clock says 11:53
